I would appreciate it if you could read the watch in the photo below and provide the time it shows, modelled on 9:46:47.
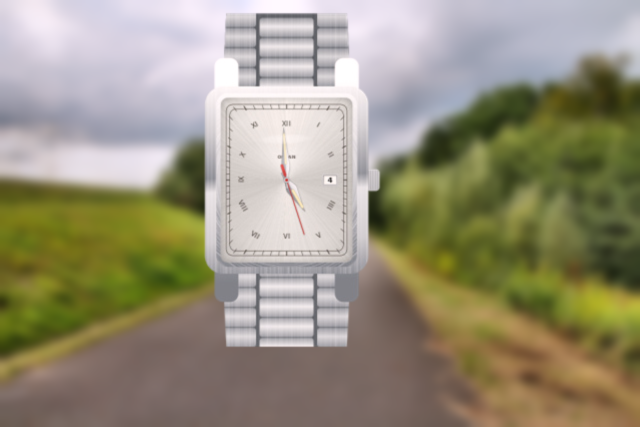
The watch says 4:59:27
